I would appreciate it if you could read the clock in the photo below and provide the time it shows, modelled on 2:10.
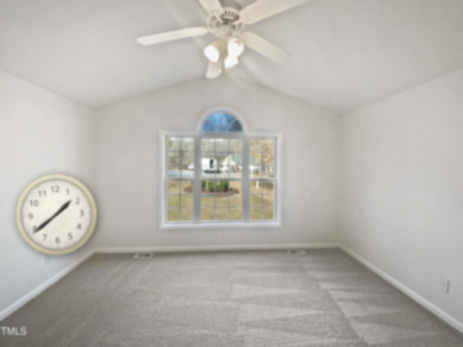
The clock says 1:39
